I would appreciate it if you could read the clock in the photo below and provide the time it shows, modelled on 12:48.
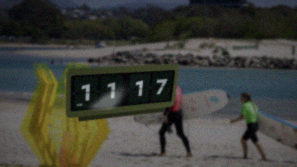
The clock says 11:17
